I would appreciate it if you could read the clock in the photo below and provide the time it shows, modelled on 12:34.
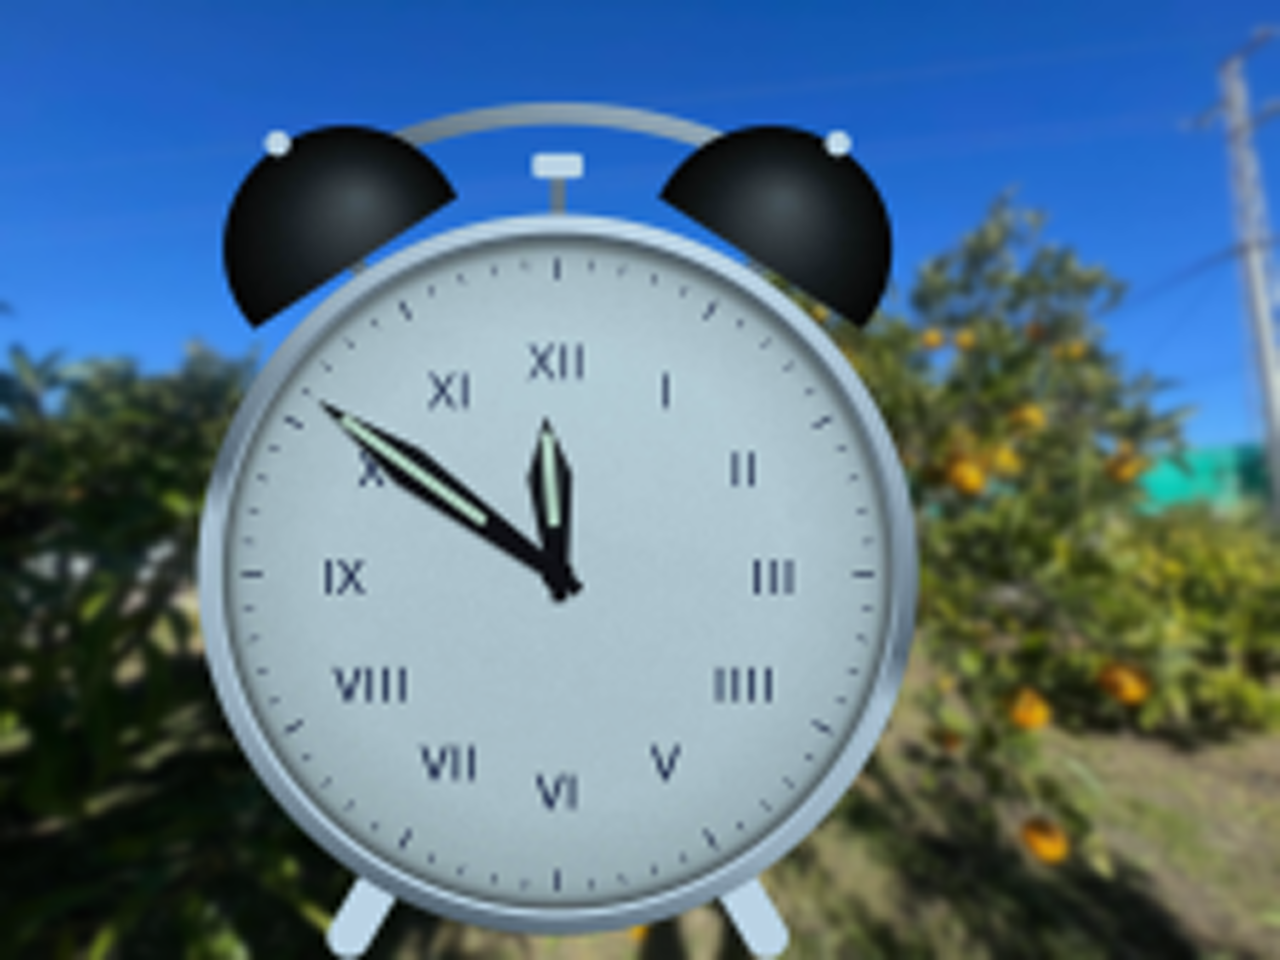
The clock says 11:51
